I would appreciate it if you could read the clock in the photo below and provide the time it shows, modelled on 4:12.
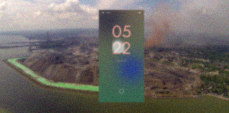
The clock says 5:22
